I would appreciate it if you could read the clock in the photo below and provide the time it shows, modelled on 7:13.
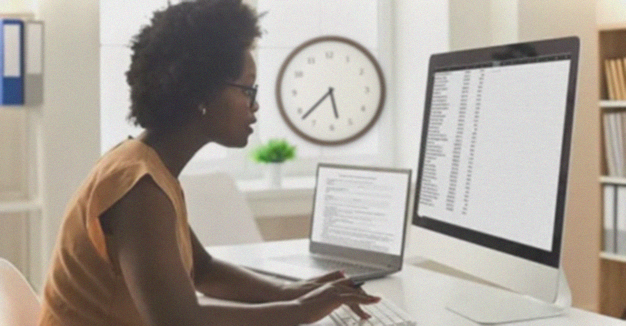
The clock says 5:38
